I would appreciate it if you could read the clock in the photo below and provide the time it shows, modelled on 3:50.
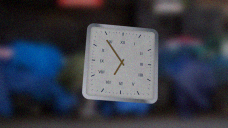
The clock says 6:54
